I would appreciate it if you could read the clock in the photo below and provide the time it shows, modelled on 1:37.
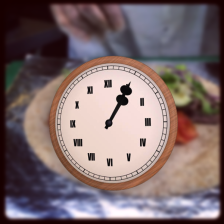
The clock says 1:05
